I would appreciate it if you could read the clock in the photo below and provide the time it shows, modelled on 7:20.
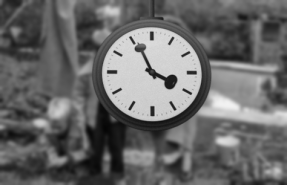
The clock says 3:56
